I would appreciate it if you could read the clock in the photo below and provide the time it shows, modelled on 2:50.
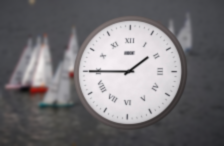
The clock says 1:45
